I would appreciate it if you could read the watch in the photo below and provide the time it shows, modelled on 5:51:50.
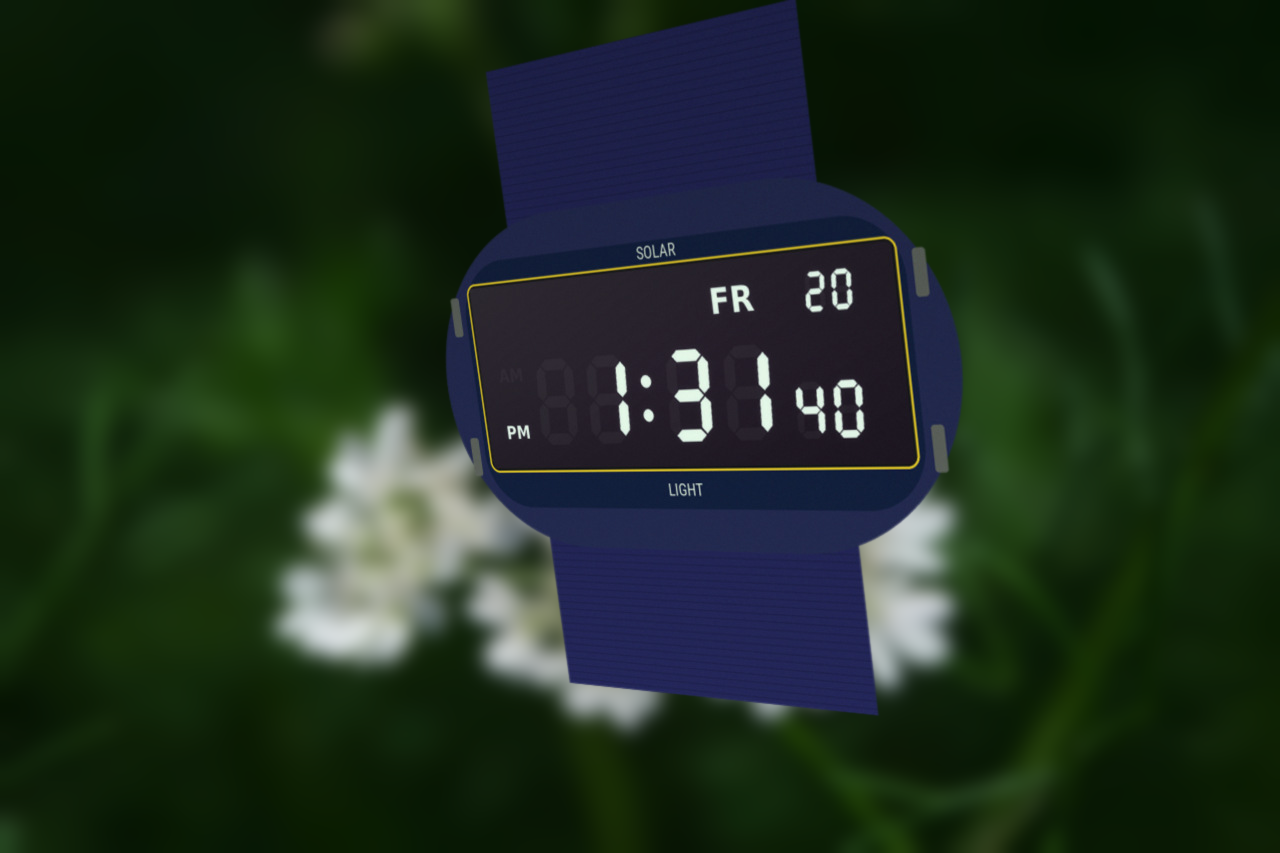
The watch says 1:31:40
